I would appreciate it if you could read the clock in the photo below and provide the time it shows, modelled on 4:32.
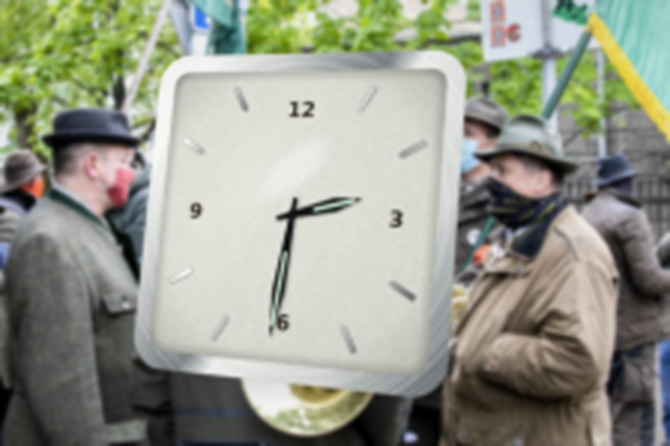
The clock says 2:31
